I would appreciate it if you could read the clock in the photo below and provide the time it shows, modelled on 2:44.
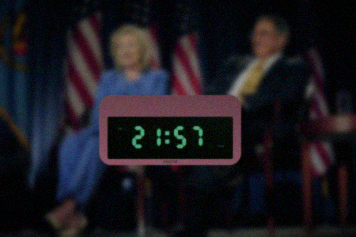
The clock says 21:57
